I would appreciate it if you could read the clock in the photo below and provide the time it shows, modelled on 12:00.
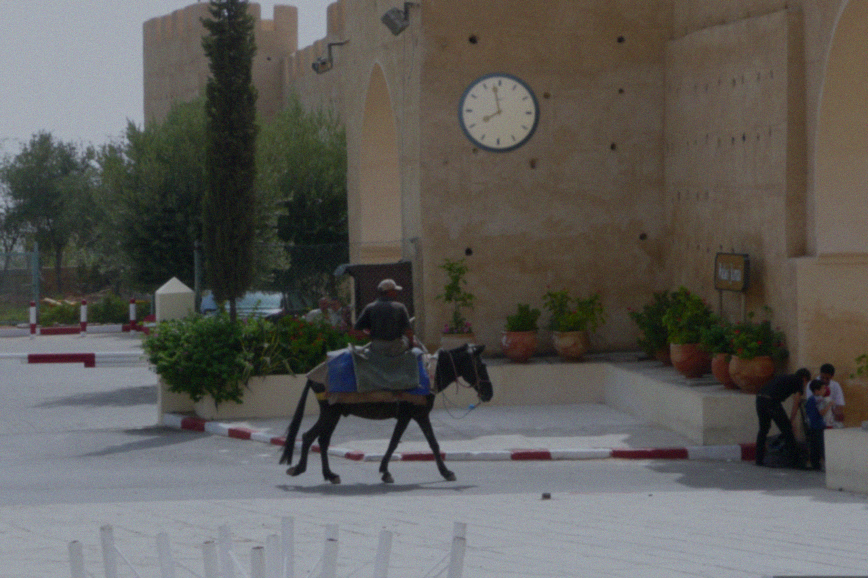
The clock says 7:58
